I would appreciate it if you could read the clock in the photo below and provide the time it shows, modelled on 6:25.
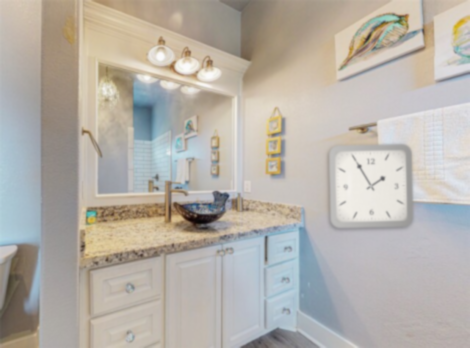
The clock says 1:55
